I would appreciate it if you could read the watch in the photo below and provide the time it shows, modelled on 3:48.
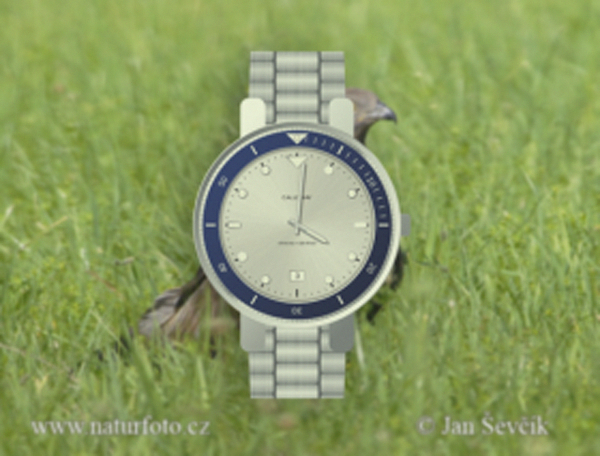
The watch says 4:01
